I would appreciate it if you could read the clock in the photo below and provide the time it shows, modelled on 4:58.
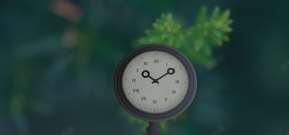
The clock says 10:09
